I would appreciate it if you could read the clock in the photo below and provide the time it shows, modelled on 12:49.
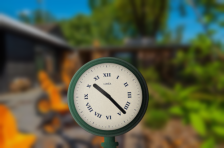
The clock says 10:23
